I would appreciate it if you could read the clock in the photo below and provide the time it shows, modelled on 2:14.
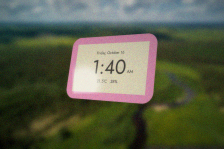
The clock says 1:40
